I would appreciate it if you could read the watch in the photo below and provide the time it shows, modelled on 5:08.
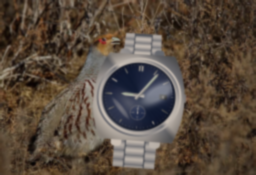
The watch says 9:06
